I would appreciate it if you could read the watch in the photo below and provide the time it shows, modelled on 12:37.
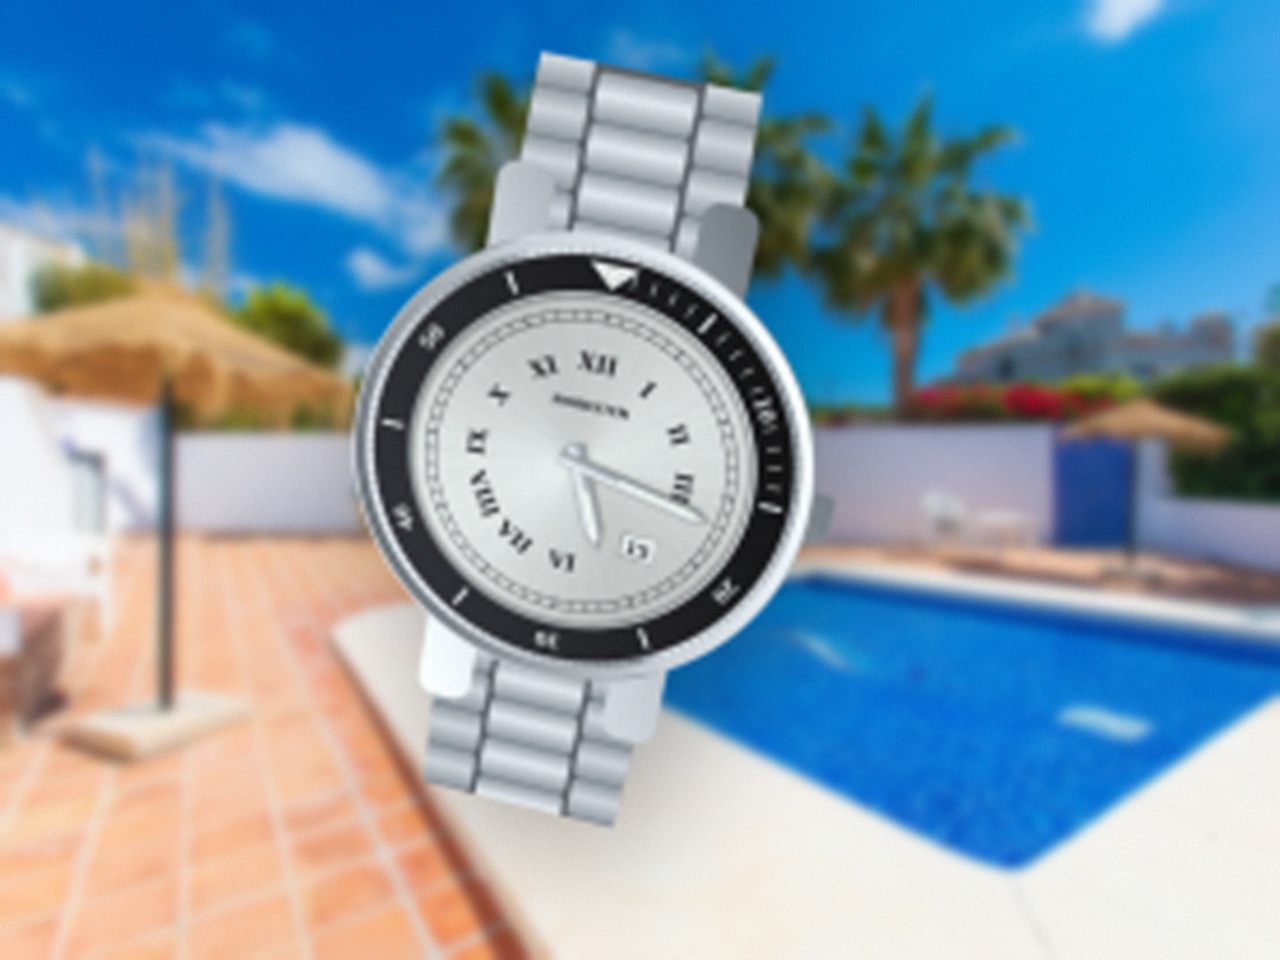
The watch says 5:17
